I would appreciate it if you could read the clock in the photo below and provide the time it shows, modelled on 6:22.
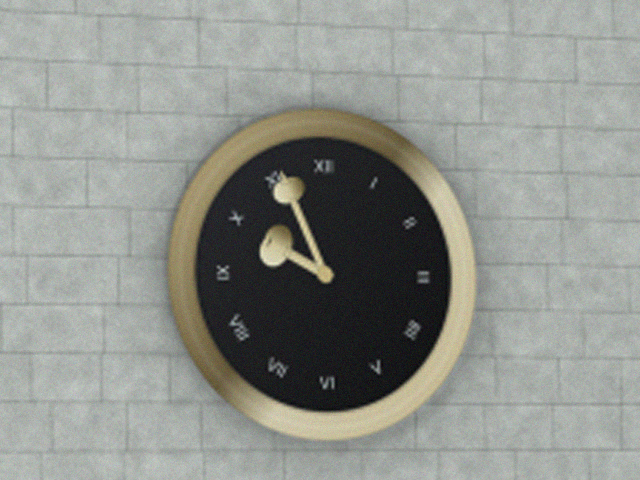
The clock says 9:56
